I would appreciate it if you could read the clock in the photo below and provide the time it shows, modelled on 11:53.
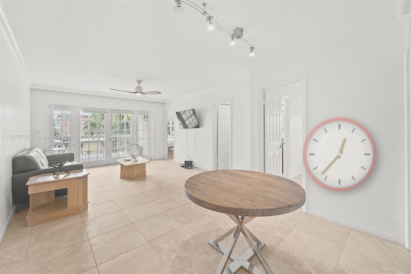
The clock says 12:37
